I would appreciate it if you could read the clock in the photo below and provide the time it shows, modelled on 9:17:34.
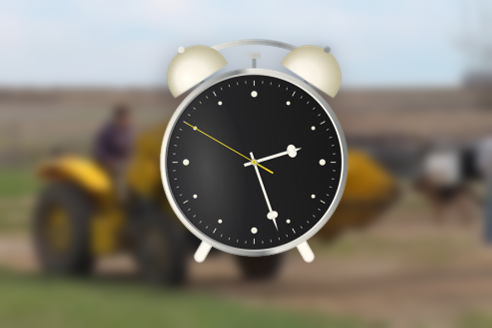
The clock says 2:26:50
